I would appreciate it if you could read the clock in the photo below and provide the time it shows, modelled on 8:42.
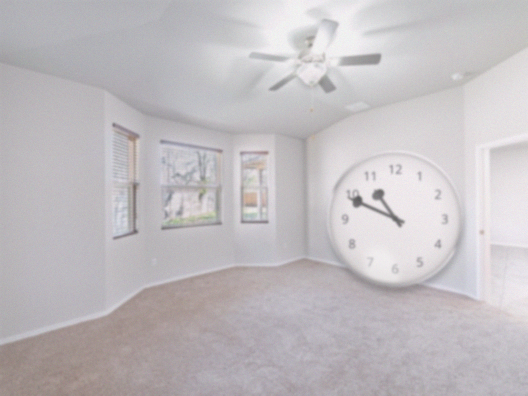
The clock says 10:49
